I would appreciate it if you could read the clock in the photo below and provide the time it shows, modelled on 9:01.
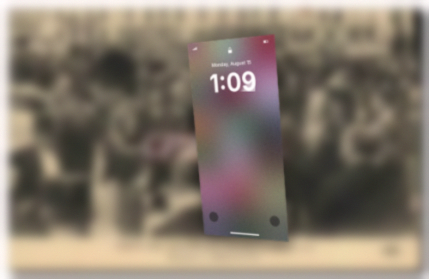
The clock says 1:09
